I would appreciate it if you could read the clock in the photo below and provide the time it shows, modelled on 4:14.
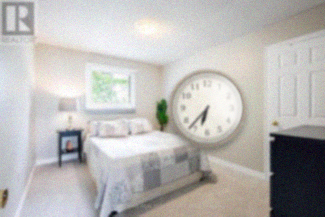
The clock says 6:37
